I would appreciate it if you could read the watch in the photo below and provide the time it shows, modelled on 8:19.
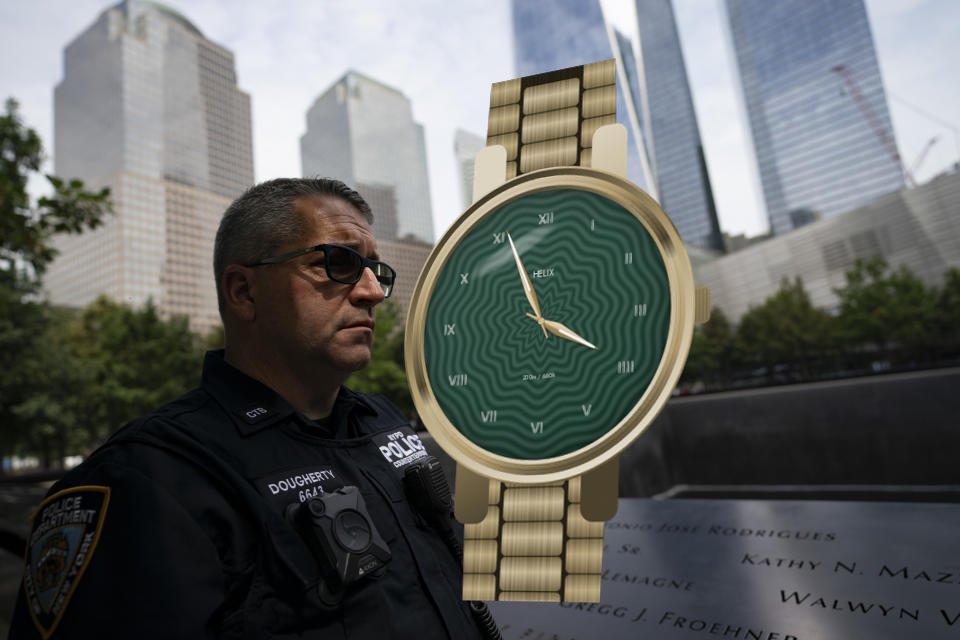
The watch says 3:56
